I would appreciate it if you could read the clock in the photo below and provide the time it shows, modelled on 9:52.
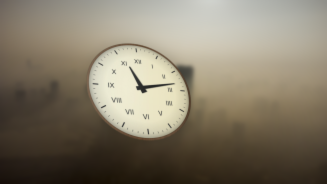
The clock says 11:13
